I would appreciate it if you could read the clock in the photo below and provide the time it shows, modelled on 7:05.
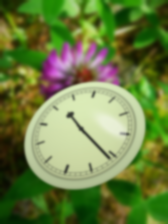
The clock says 10:21
